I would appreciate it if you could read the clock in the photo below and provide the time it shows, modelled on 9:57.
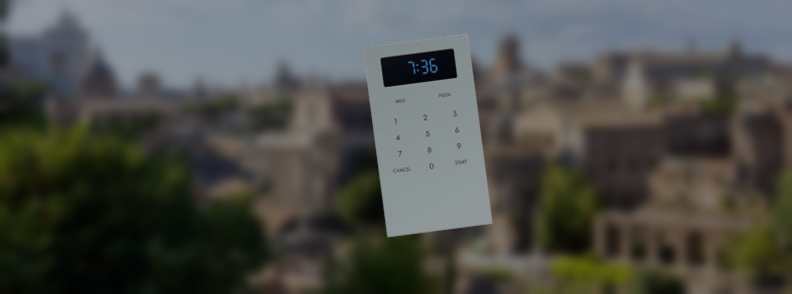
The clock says 7:36
